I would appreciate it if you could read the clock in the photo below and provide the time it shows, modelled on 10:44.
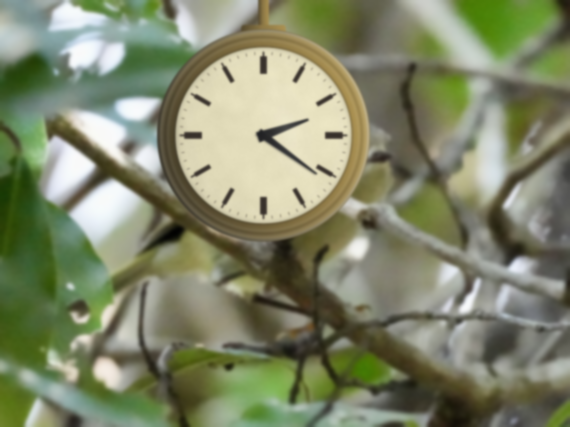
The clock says 2:21
